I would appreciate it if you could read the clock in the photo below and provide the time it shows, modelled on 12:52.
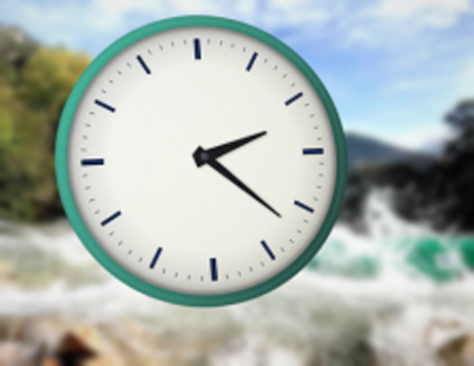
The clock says 2:22
